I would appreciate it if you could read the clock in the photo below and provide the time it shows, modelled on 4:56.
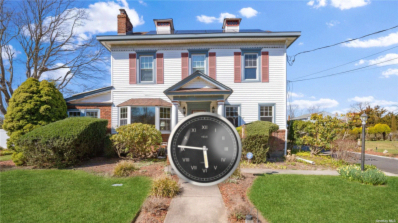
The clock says 5:46
